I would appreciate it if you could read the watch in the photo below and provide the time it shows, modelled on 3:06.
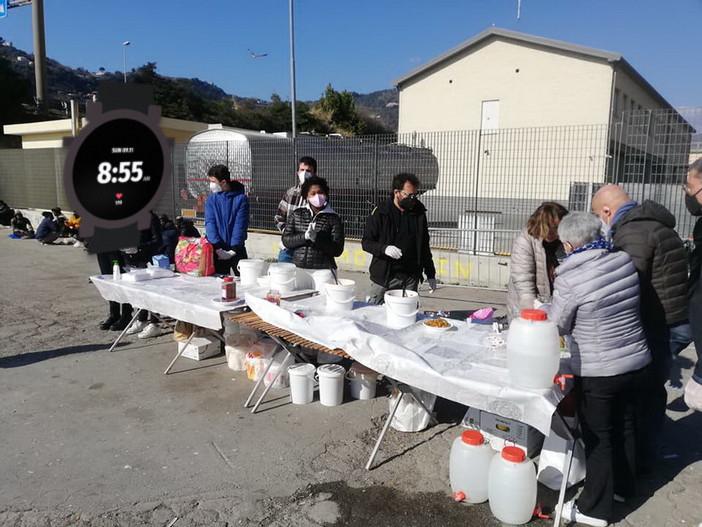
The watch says 8:55
